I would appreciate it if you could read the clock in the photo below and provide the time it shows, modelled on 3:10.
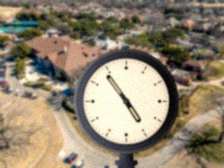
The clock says 4:54
